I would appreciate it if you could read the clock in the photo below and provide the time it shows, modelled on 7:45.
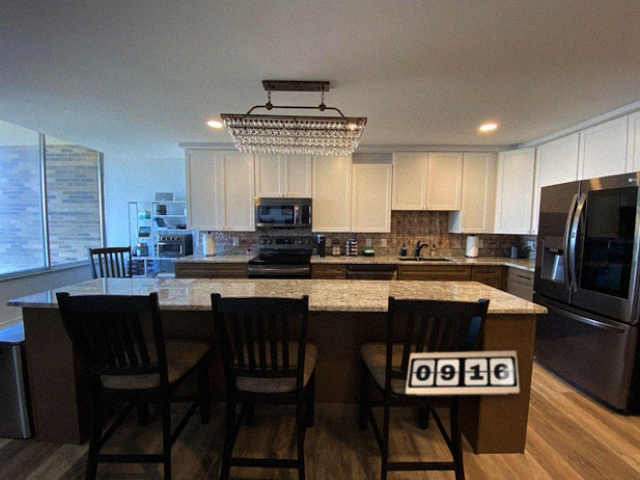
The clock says 9:16
